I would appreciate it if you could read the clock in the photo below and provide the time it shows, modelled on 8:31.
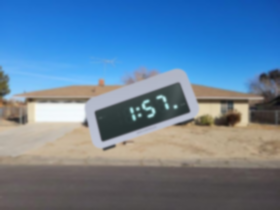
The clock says 1:57
